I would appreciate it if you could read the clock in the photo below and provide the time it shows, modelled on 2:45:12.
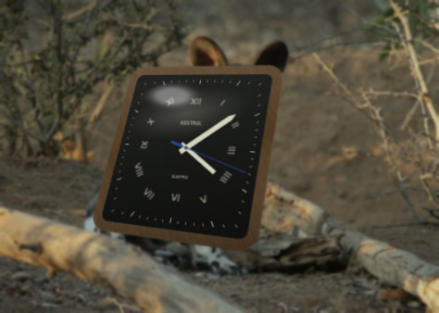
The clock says 4:08:18
